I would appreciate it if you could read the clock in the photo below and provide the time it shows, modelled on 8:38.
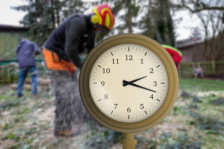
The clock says 2:18
